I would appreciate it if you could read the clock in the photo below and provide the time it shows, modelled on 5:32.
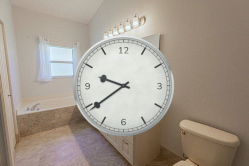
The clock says 9:39
